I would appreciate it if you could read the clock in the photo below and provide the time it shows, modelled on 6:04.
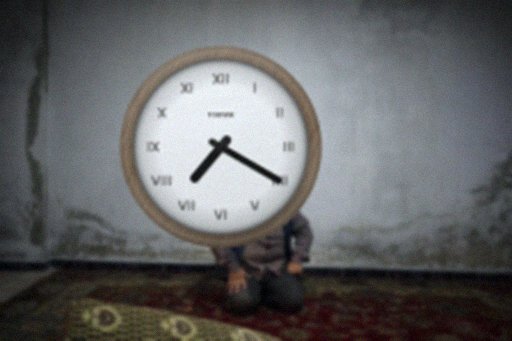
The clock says 7:20
